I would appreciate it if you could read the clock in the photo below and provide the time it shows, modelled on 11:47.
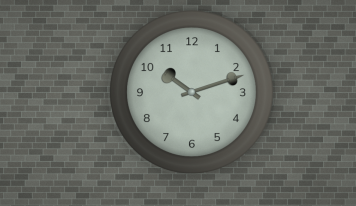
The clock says 10:12
